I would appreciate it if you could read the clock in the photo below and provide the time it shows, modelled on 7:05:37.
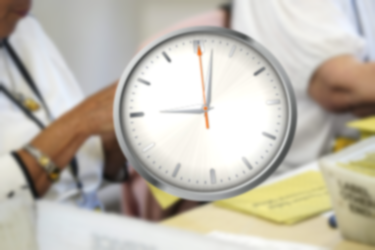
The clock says 9:02:00
